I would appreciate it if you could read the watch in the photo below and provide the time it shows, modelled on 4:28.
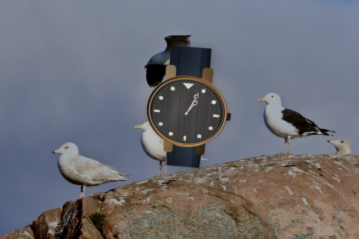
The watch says 1:04
